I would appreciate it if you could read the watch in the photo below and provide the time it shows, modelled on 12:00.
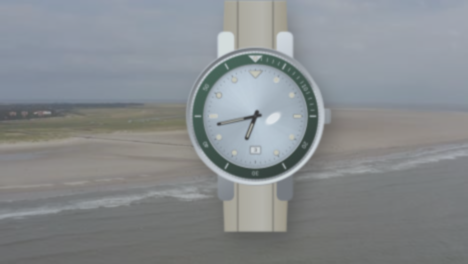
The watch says 6:43
